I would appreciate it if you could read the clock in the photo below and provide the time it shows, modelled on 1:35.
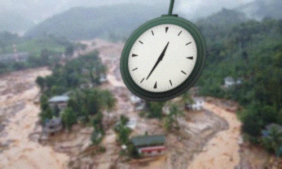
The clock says 12:34
